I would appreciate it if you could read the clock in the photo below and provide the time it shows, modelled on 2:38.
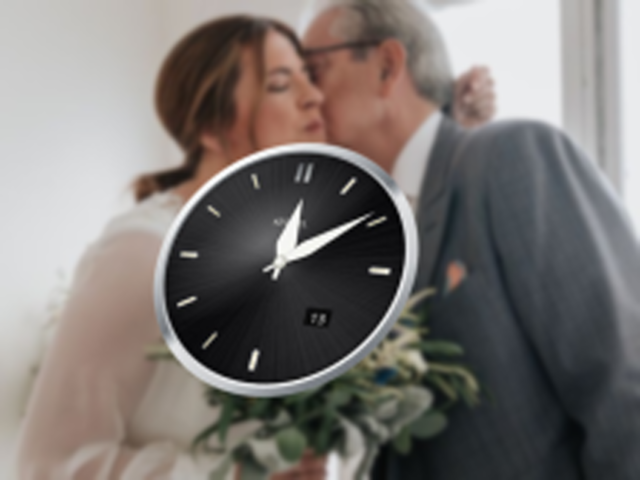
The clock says 12:09
